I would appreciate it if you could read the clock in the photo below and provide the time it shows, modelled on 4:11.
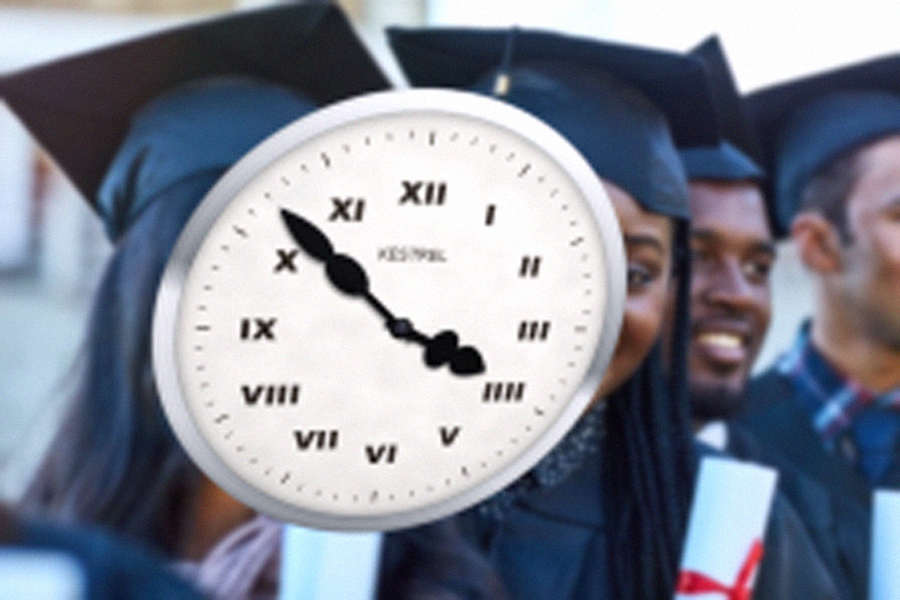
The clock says 3:52
